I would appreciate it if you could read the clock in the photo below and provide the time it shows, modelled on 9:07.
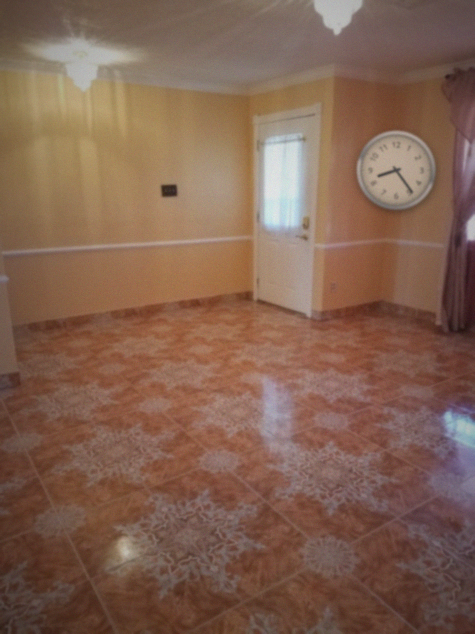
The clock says 8:24
